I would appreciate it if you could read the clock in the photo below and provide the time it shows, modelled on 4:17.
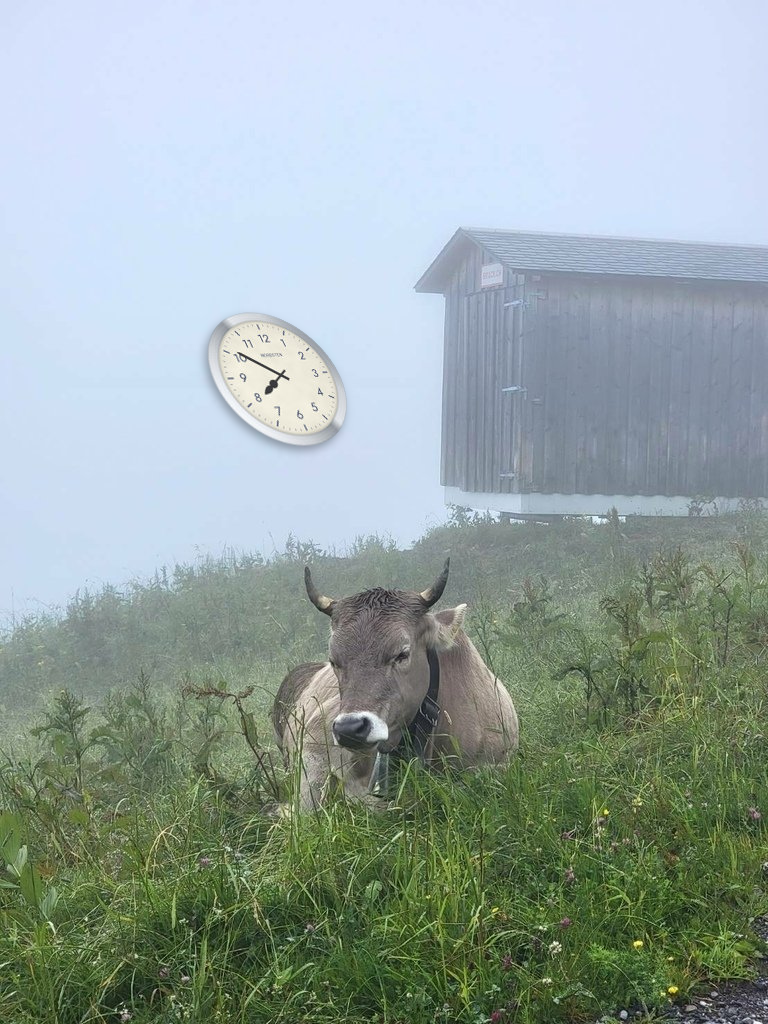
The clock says 7:51
